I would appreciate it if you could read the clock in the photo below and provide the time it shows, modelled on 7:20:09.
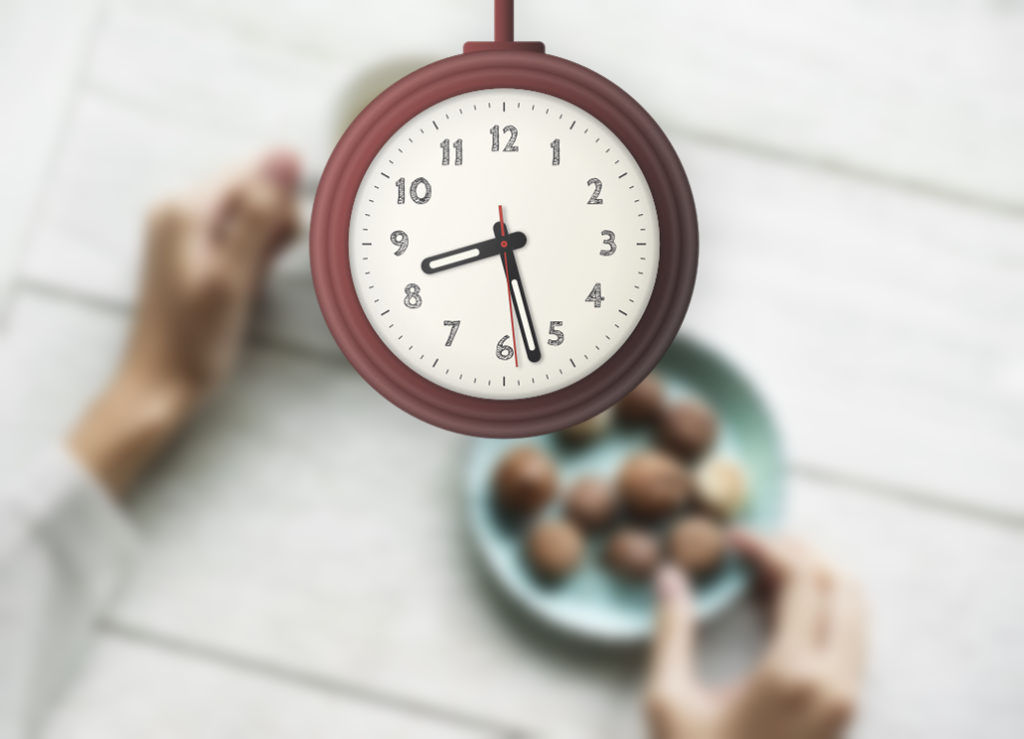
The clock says 8:27:29
